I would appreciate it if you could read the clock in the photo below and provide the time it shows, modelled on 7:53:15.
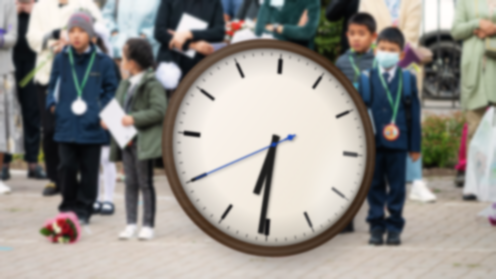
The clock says 6:30:40
